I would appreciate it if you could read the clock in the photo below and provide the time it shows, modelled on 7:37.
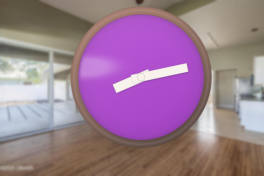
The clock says 8:13
